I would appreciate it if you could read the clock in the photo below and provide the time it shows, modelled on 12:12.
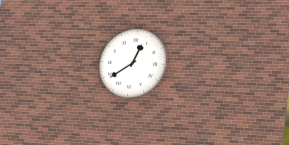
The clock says 12:39
